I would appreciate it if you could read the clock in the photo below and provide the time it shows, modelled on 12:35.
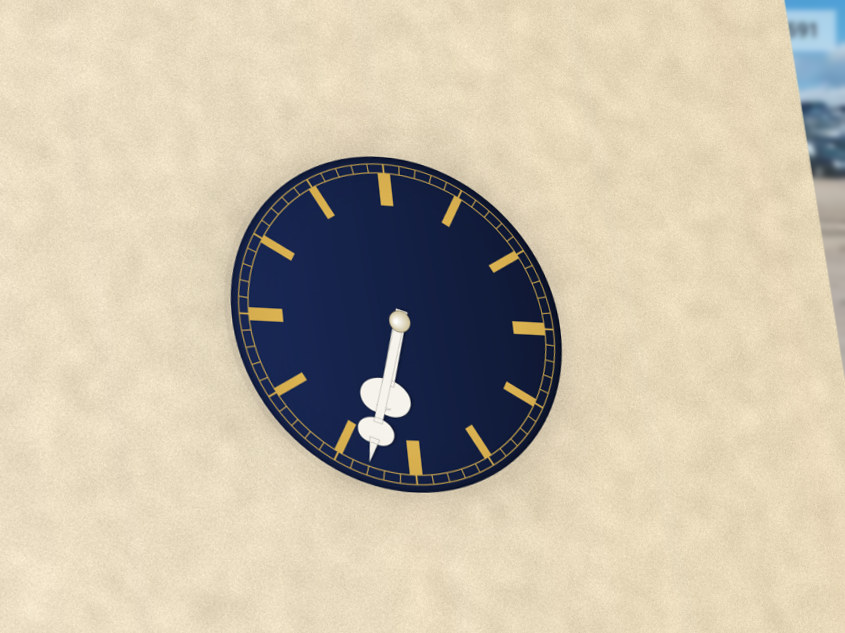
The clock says 6:33
